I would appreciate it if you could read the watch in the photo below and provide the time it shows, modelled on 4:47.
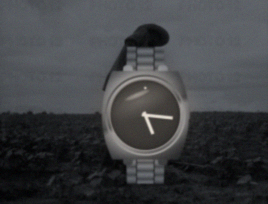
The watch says 5:16
